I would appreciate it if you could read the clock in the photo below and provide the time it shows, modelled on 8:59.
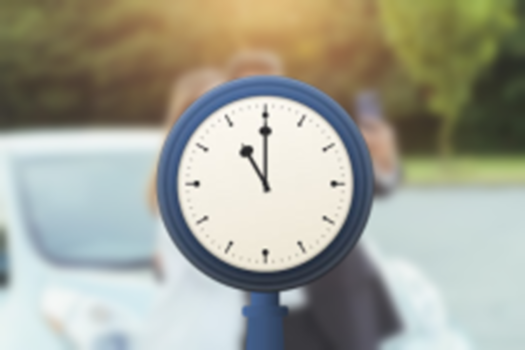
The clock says 11:00
